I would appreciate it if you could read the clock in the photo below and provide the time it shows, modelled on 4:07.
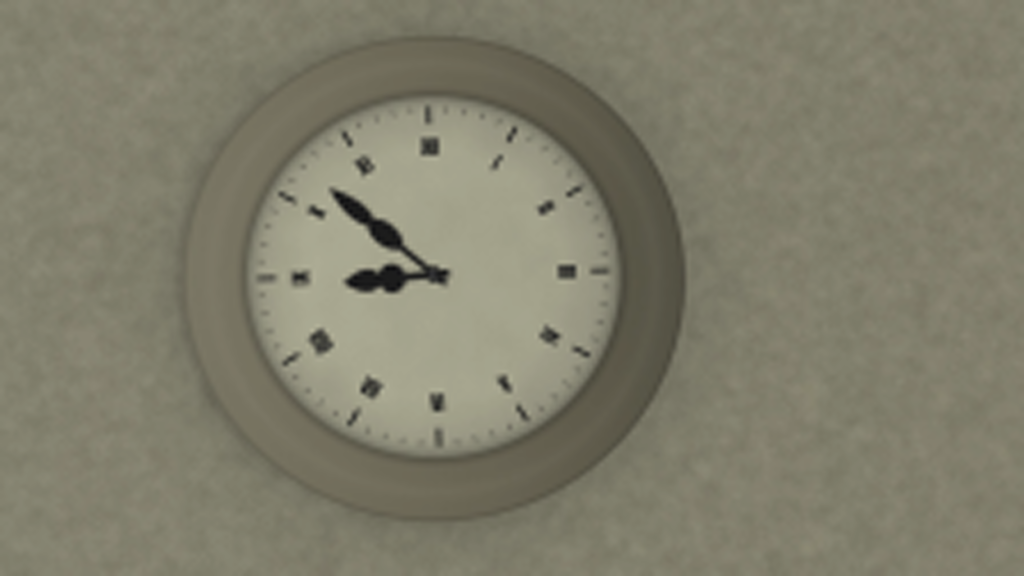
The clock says 8:52
